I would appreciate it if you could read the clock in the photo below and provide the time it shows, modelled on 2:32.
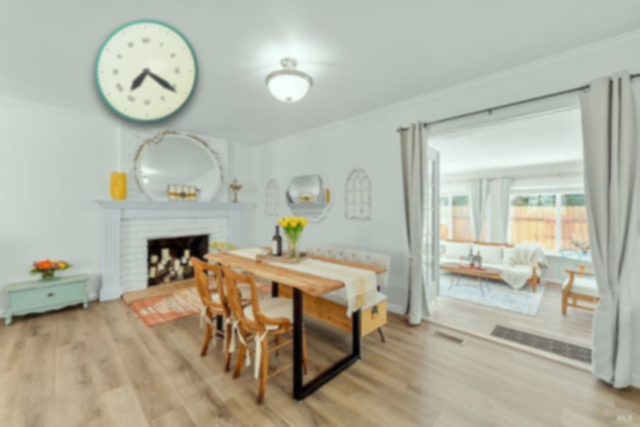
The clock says 7:21
